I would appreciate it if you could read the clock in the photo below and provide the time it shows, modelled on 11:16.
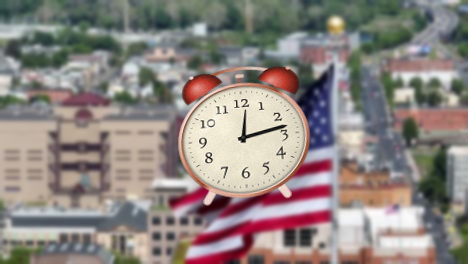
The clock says 12:13
